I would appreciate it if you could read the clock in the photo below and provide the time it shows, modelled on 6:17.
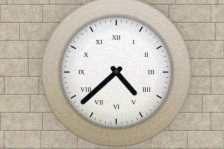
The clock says 4:38
